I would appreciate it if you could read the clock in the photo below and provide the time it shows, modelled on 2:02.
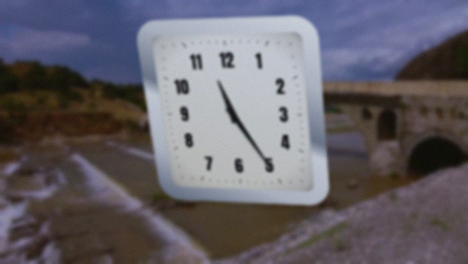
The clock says 11:25
